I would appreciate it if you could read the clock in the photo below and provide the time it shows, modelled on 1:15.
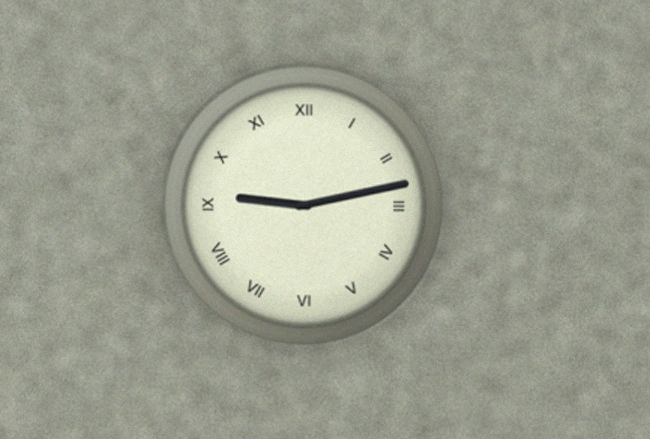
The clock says 9:13
